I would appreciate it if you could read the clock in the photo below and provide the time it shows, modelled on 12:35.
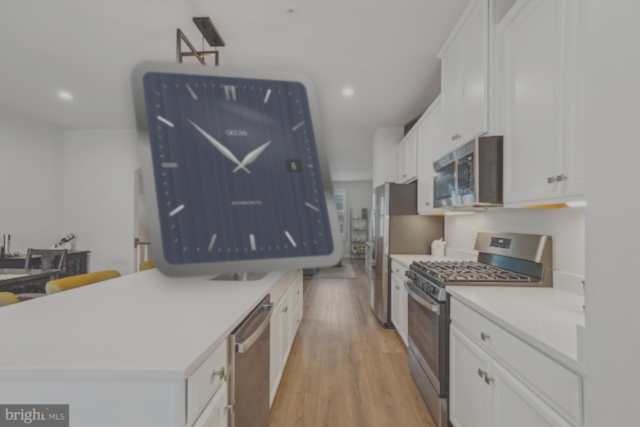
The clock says 1:52
